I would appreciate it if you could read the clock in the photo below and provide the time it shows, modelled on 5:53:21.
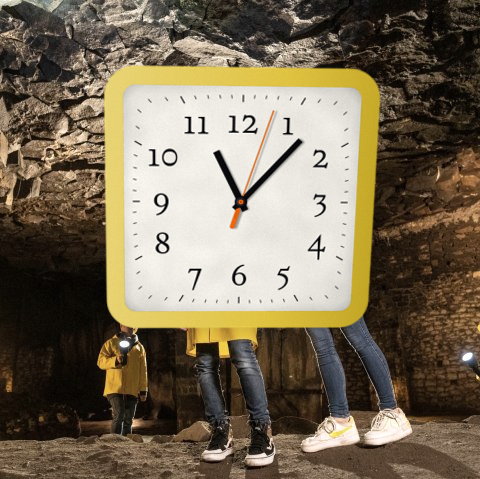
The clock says 11:07:03
